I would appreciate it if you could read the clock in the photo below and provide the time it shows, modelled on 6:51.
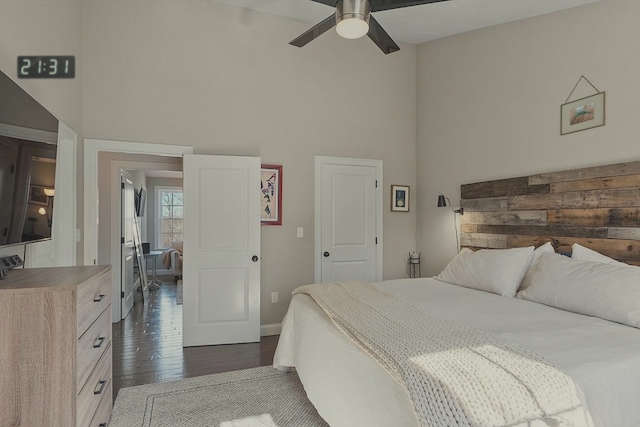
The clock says 21:31
